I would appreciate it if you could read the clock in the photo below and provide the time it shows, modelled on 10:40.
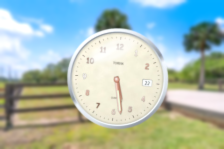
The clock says 5:28
